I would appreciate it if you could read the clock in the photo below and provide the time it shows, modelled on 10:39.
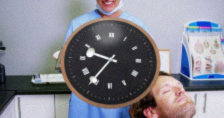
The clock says 9:36
